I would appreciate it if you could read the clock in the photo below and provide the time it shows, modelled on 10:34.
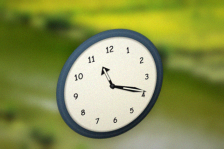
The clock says 11:19
